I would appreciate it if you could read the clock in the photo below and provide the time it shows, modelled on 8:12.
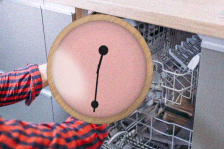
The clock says 12:31
